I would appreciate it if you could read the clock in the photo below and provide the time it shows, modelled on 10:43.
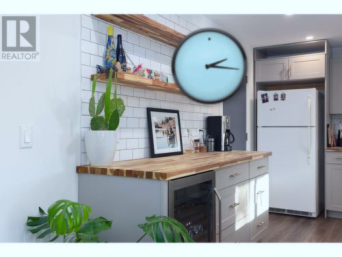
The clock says 2:16
